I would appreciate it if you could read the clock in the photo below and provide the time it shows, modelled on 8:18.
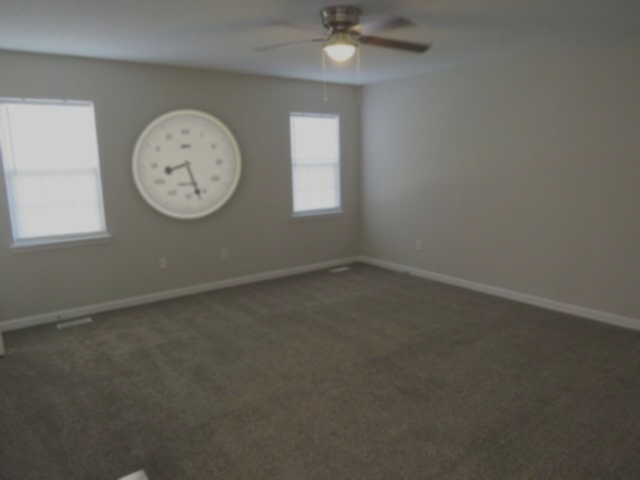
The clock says 8:27
